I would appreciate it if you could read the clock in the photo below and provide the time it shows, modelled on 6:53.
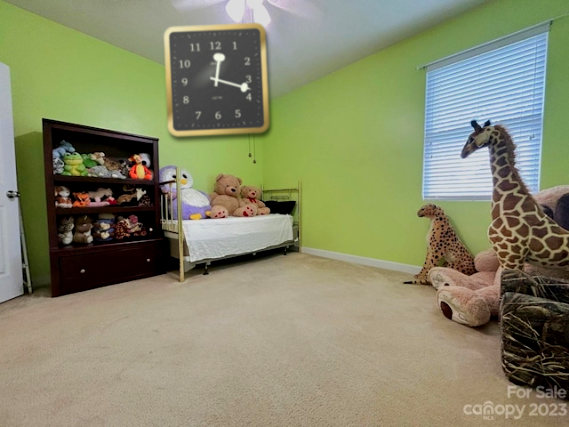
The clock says 12:18
